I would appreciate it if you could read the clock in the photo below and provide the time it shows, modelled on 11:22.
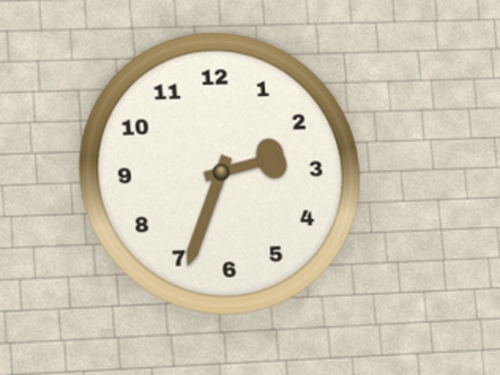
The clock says 2:34
